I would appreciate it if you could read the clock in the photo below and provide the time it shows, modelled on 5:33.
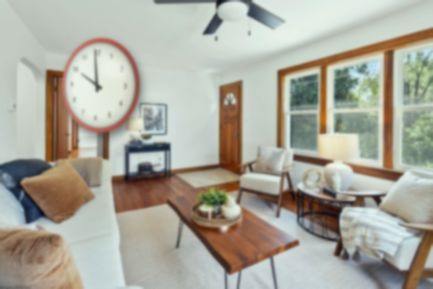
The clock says 9:59
